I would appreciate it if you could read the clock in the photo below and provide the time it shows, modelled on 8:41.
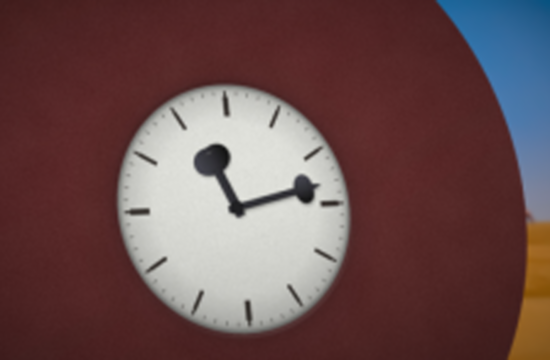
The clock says 11:13
